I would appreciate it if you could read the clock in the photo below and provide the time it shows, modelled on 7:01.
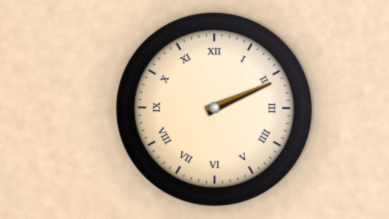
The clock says 2:11
